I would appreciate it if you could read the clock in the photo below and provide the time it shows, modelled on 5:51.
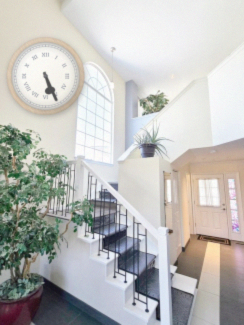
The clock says 5:26
